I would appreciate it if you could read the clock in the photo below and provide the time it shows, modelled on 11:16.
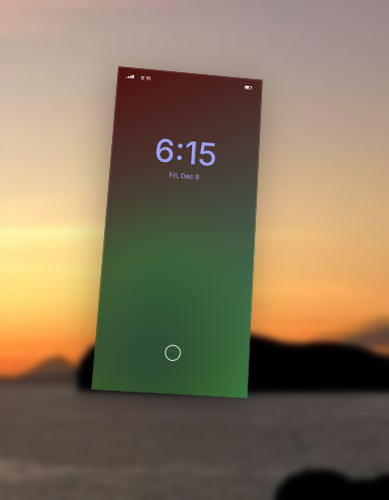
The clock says 6:15
